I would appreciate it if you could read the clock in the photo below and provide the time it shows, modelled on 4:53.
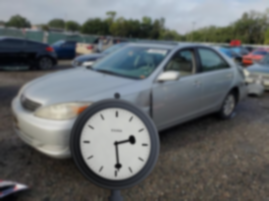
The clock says 2:29
